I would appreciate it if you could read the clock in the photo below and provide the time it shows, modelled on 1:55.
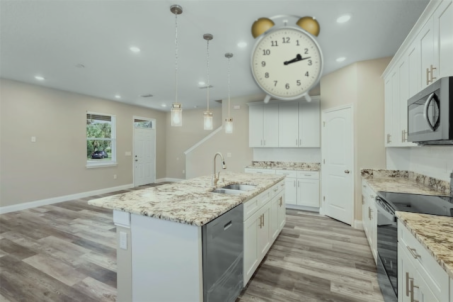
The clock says 2:13
